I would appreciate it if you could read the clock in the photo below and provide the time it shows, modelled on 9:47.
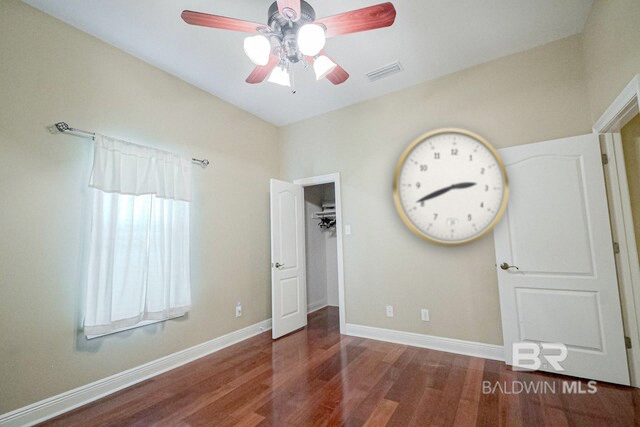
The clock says 2:41
